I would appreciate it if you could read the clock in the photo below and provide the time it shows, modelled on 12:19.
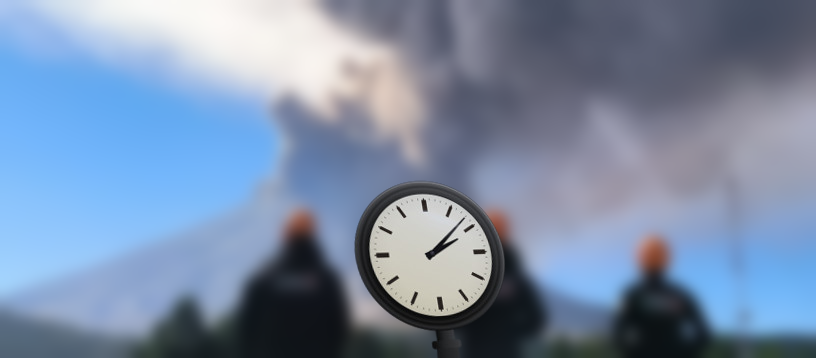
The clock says 2:08
